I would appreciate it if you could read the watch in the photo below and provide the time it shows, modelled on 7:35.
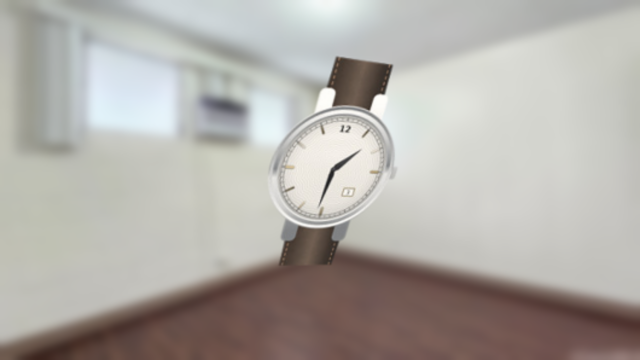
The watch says 1:31
